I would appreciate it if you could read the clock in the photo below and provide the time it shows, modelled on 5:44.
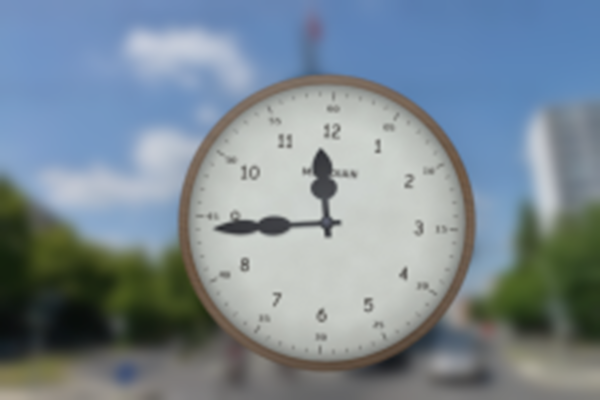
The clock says 11:44
